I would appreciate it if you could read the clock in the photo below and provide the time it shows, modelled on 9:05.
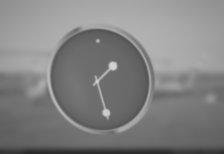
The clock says 1:27
